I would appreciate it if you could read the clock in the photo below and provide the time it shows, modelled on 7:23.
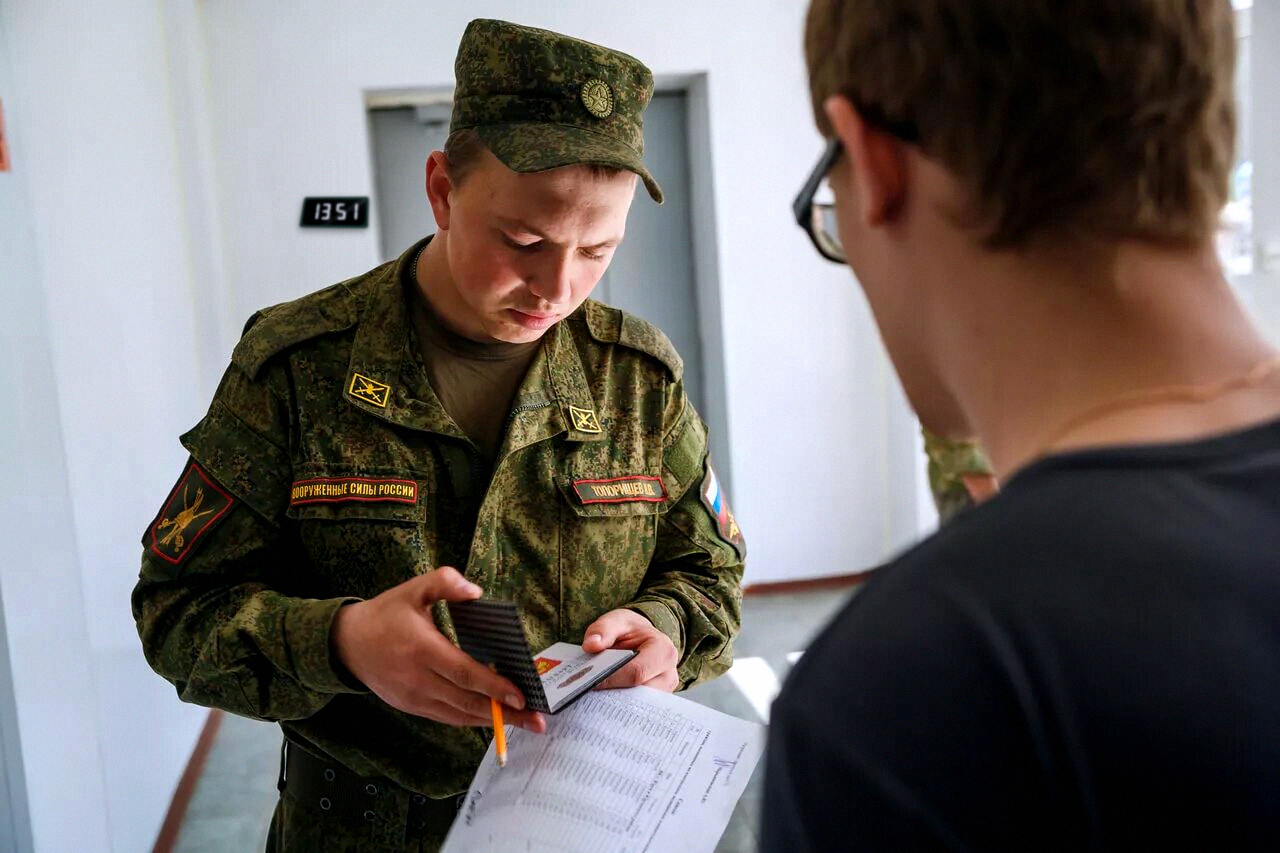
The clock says 13:51
